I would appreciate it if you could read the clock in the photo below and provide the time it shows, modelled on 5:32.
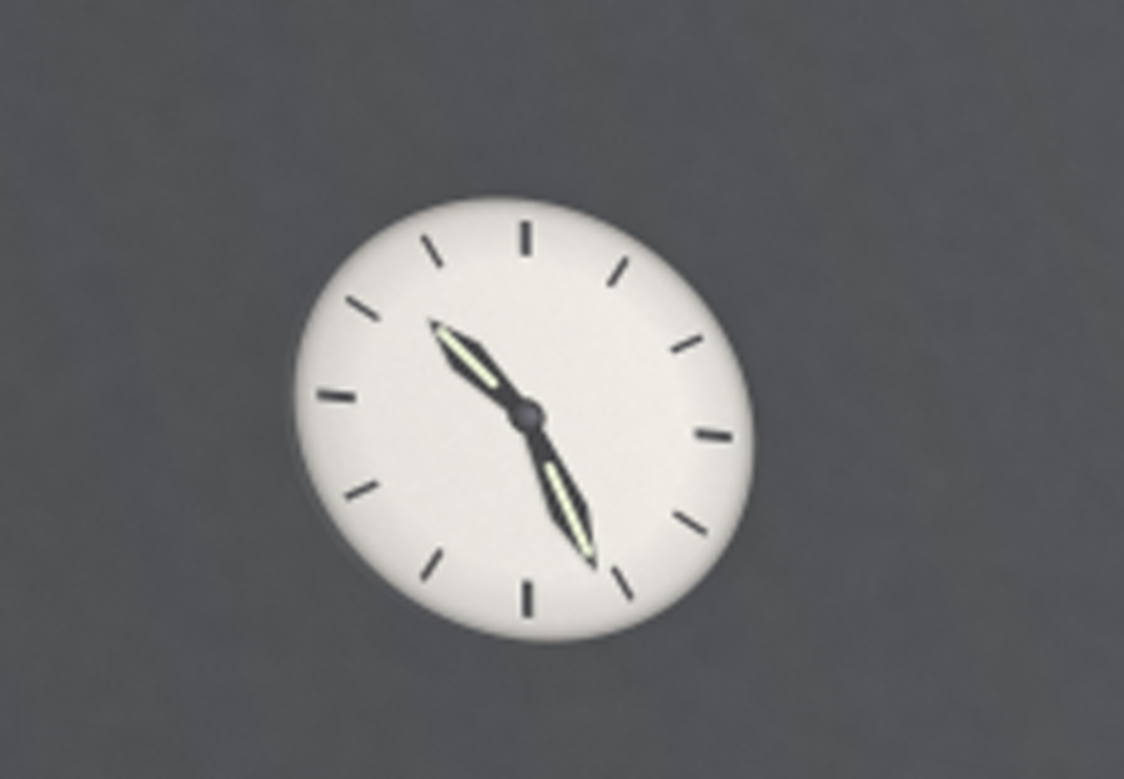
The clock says 10:26
